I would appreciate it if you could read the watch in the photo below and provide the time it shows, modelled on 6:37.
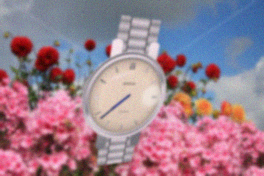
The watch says 7:38
